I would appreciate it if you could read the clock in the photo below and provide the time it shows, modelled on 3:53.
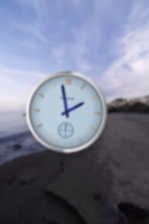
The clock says 1:58
